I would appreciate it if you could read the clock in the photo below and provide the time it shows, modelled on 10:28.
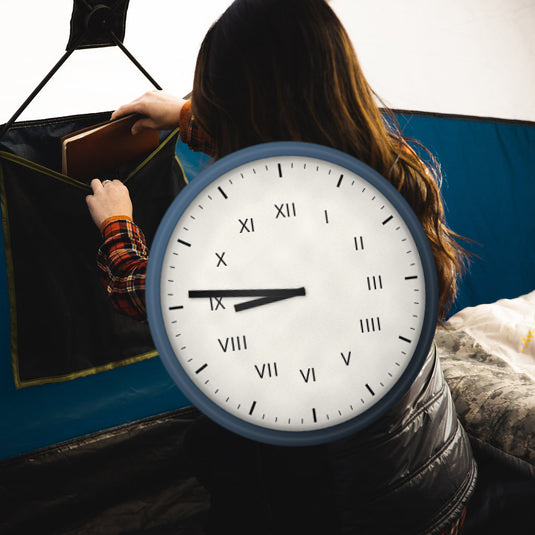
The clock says 8:46
